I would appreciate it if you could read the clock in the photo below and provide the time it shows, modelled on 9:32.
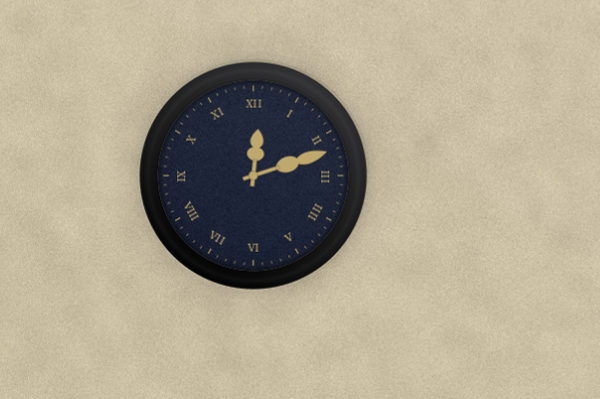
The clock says 12:12
